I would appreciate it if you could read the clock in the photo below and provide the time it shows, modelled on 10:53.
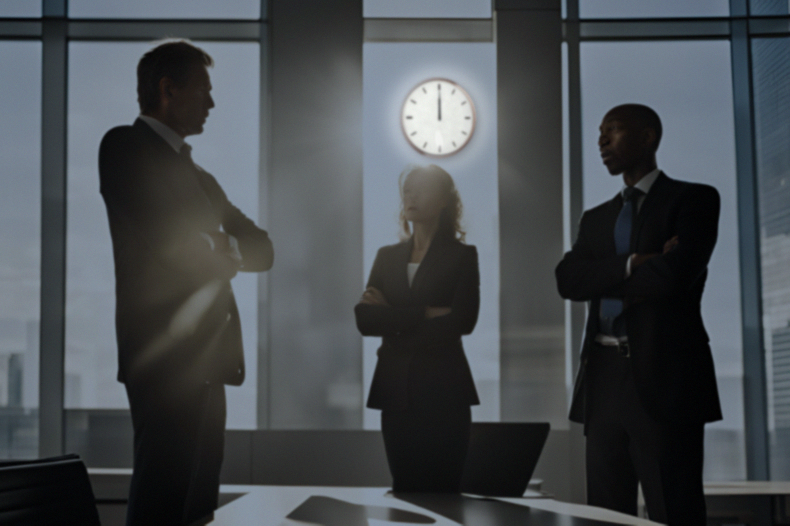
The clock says 12:00
